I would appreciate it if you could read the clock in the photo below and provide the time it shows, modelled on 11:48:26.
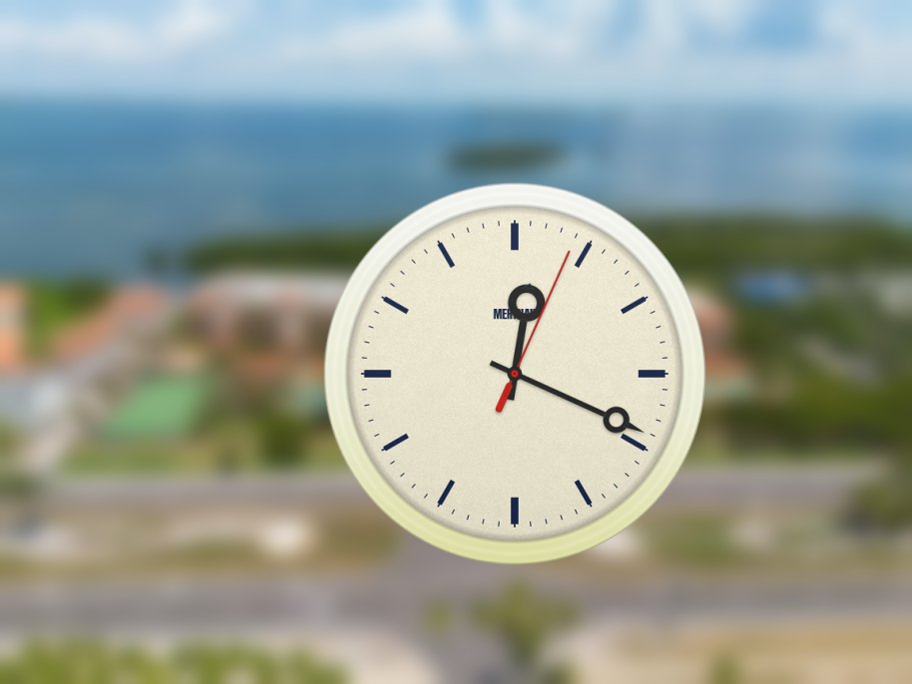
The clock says 12:19:04
